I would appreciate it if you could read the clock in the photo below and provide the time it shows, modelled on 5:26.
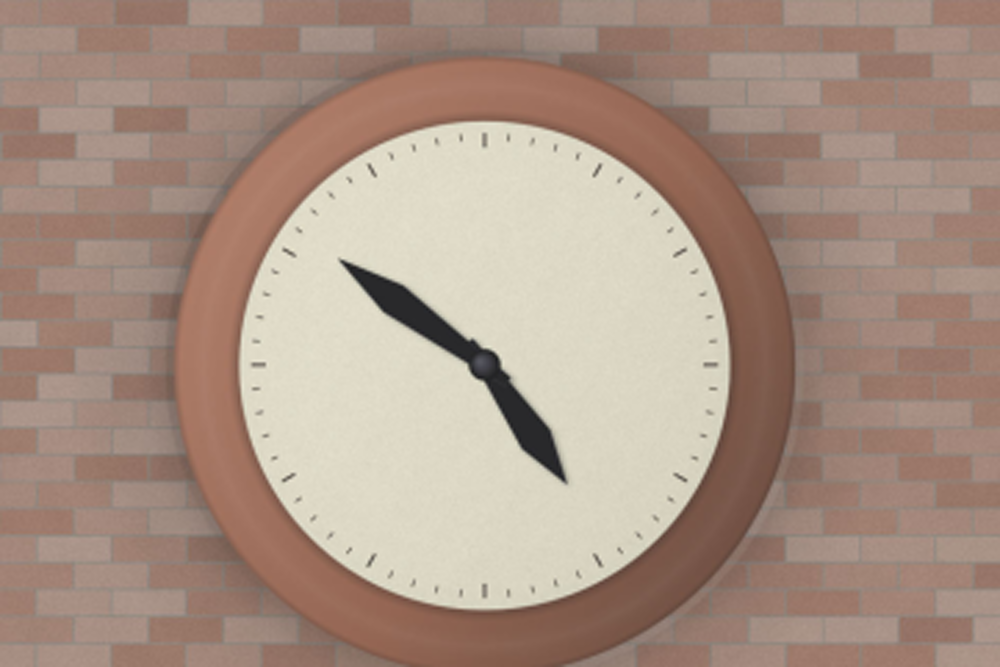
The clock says 4:51
